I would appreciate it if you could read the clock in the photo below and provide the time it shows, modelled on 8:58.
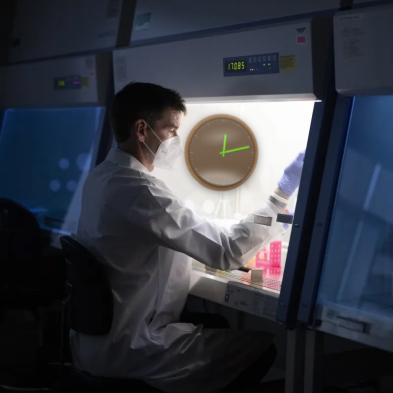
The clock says 12:13
